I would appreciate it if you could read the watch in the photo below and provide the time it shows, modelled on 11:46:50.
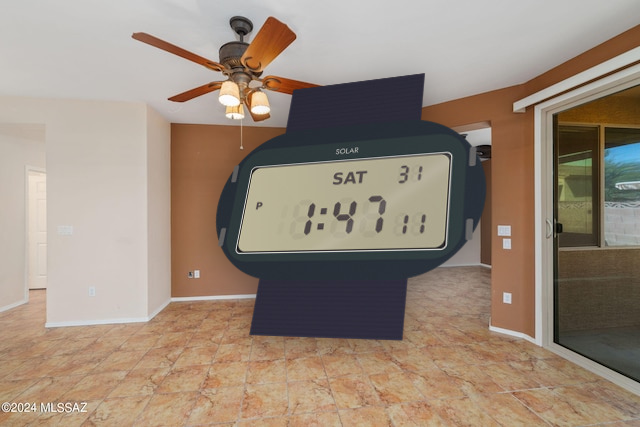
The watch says 1:47:11
